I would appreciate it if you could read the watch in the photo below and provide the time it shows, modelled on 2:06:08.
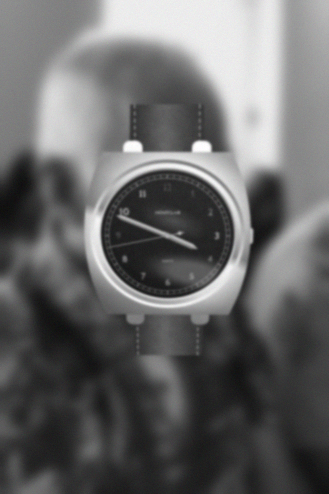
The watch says 3:48:43
